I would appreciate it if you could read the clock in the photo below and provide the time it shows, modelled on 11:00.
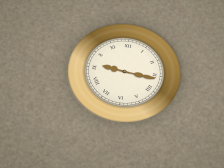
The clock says 9:16
